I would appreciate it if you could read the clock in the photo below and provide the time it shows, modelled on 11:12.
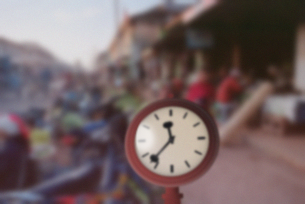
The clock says 11:37
